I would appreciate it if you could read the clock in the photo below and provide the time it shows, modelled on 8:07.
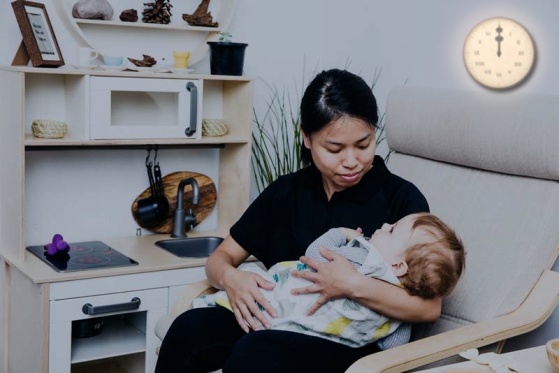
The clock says 12:00
